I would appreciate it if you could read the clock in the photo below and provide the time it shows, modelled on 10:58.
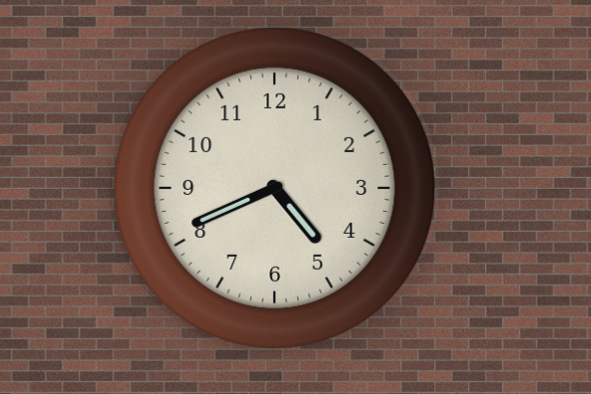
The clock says 4:41
